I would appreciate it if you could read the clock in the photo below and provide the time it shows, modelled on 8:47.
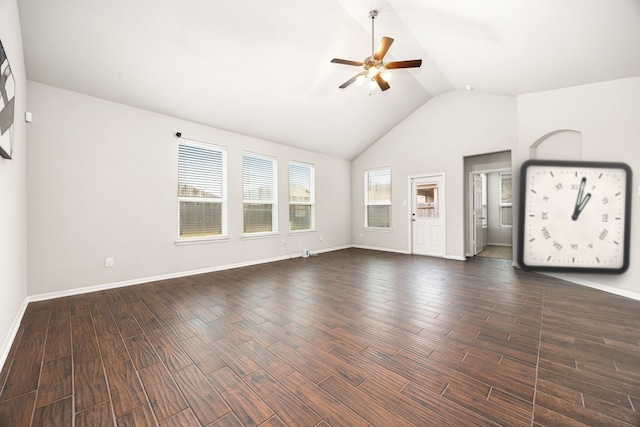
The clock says 1:02
